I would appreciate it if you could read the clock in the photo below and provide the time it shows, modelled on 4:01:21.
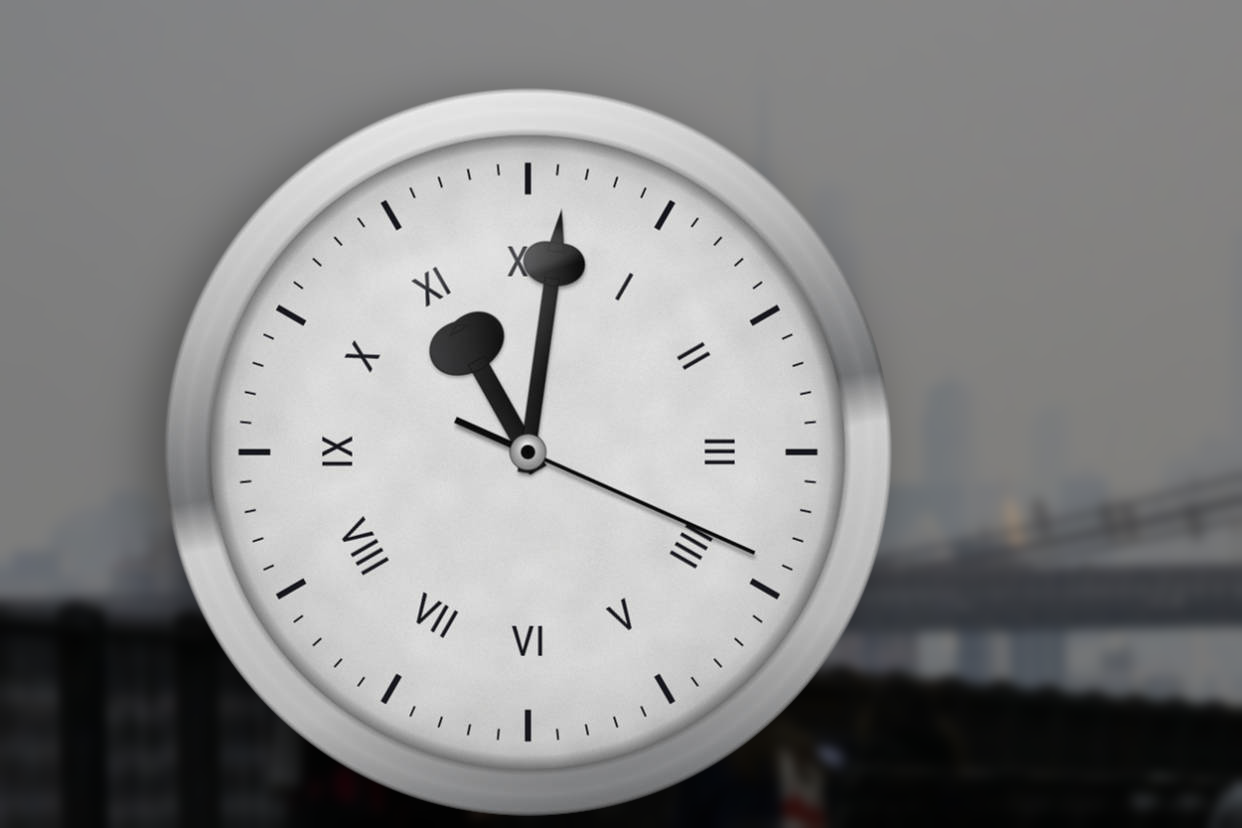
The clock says 11:01:19
